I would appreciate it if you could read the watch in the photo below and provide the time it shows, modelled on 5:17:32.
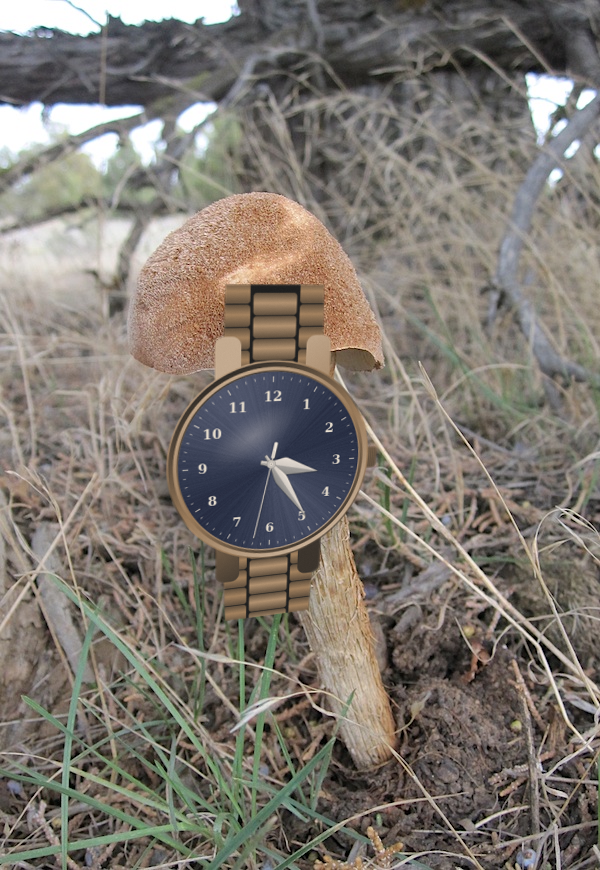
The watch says 3:24:32
